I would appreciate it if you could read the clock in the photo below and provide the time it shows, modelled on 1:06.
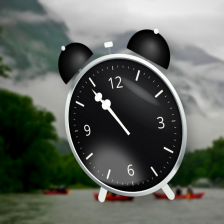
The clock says 10:54
